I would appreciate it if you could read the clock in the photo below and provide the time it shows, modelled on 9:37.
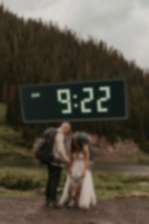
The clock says 9:22
